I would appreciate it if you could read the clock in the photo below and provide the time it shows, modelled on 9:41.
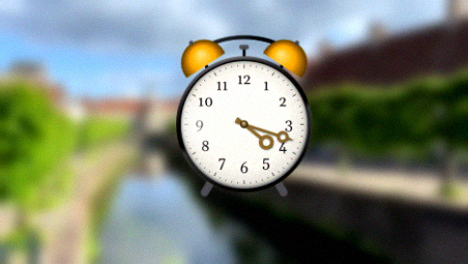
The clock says 4:18
